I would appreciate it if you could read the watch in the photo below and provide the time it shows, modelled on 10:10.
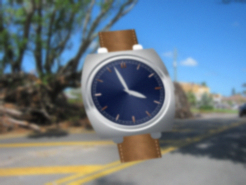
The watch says 3:57
